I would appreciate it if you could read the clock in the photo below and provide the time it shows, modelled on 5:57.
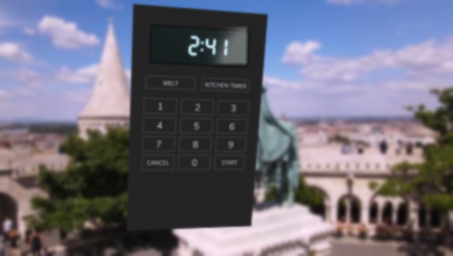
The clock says 2:41
